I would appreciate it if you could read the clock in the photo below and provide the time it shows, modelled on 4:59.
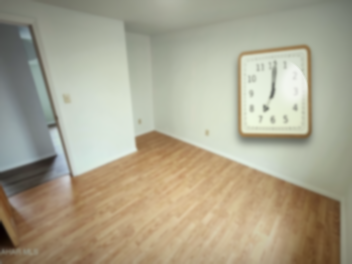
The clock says 7:01
